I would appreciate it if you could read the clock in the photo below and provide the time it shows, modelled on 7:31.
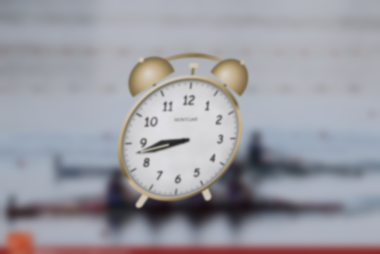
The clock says 8:43
